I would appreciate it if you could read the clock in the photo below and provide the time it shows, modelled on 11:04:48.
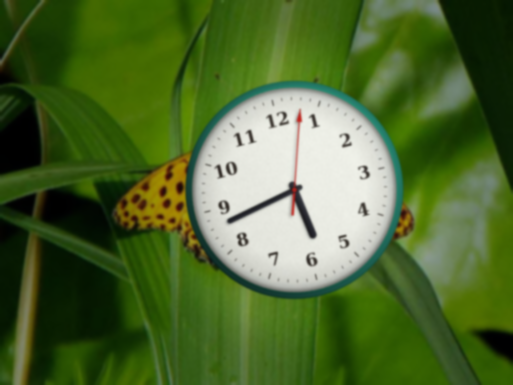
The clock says 5:43:03
